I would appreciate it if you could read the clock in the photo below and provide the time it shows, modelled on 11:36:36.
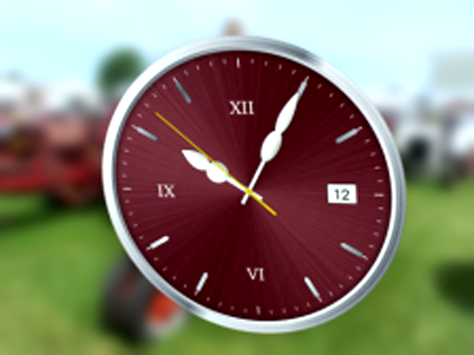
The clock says 10:04:52
